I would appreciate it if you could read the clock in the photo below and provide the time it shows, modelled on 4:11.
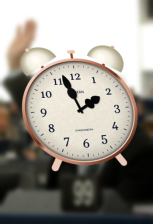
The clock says 1:57
